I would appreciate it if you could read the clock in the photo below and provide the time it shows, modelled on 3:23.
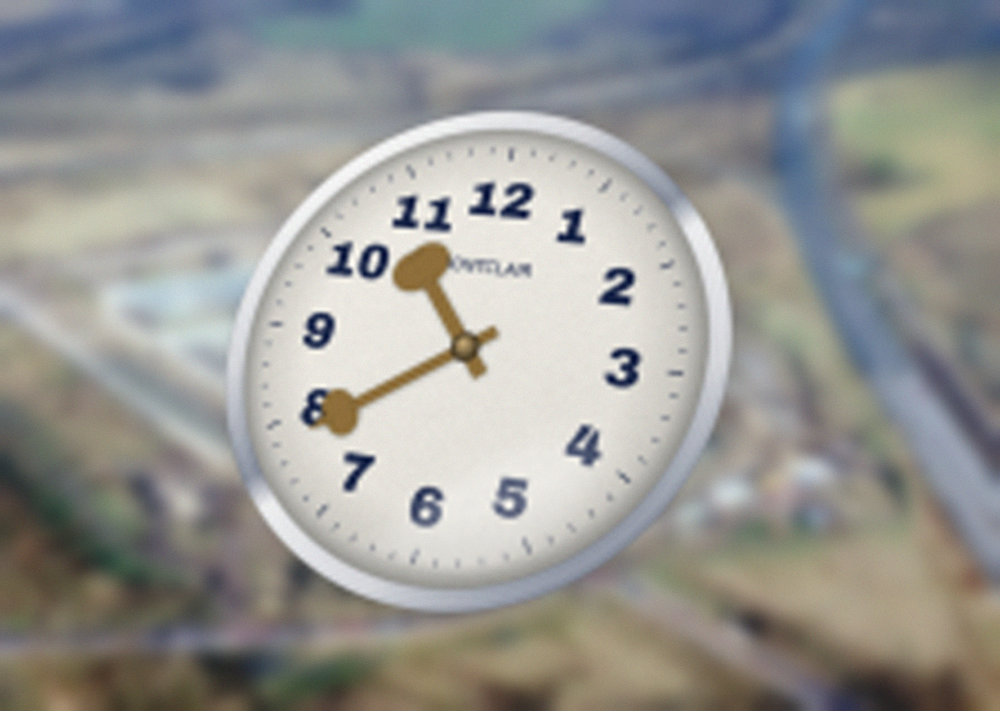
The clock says 10:39
